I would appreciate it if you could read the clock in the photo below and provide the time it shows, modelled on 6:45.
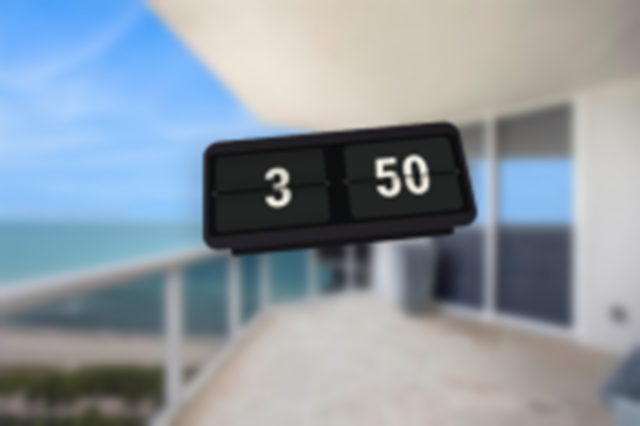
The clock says 3:50
